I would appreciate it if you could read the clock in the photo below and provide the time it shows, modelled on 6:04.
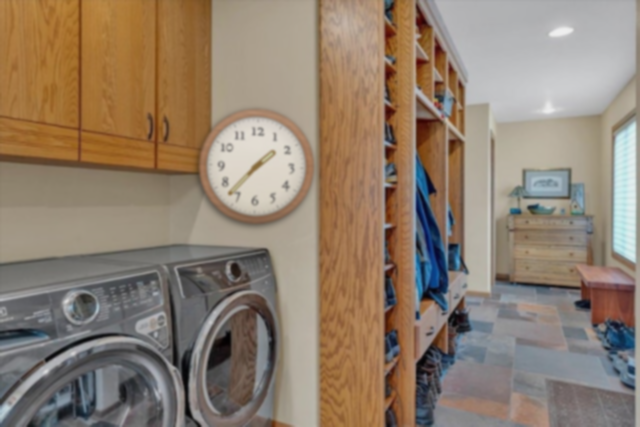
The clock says 1:37
